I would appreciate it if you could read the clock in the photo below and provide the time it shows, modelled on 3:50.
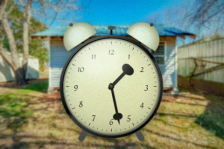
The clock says 1:28
